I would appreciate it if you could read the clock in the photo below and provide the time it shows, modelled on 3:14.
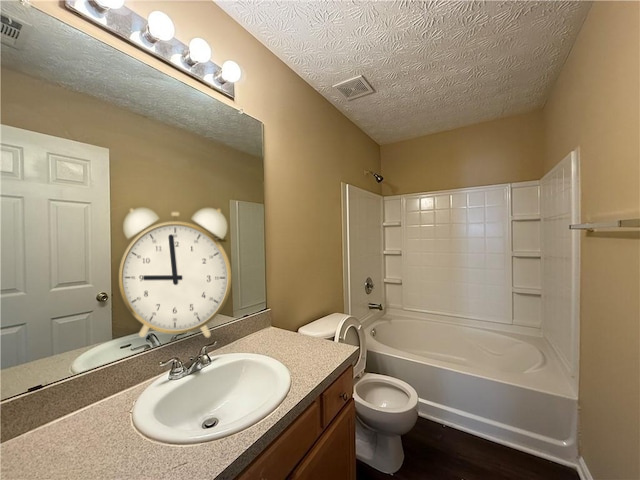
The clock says 8:59
